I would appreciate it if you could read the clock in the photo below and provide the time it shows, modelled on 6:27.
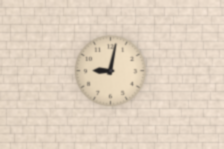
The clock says 9:02
